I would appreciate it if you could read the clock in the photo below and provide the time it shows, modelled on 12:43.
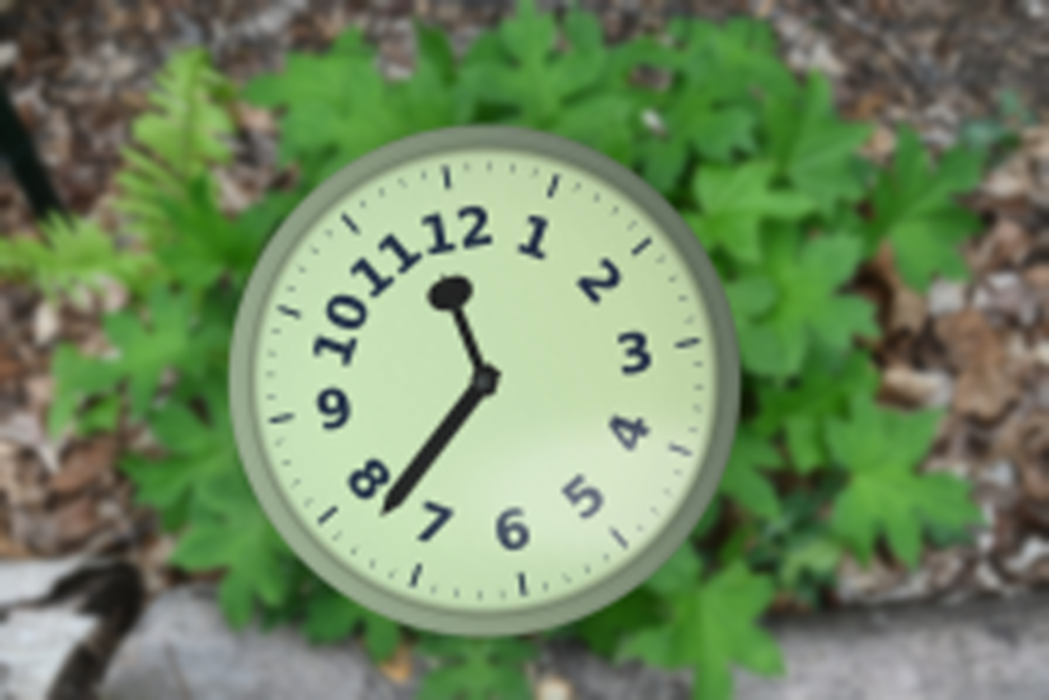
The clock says 11:38
